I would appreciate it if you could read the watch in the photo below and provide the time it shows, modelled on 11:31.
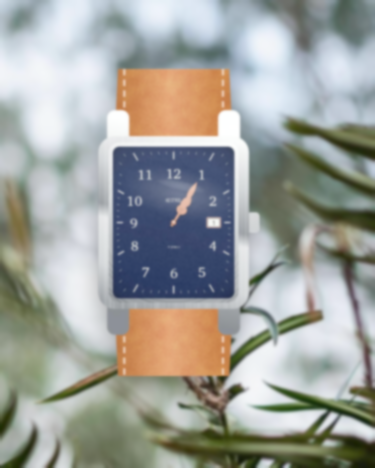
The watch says 1:05
